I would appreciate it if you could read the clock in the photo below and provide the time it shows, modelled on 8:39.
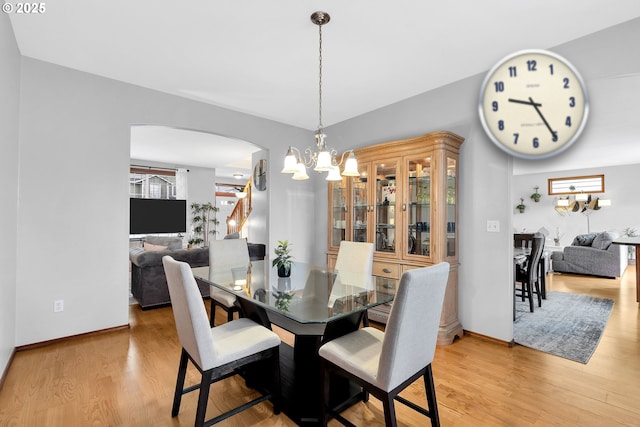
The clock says 9:25
